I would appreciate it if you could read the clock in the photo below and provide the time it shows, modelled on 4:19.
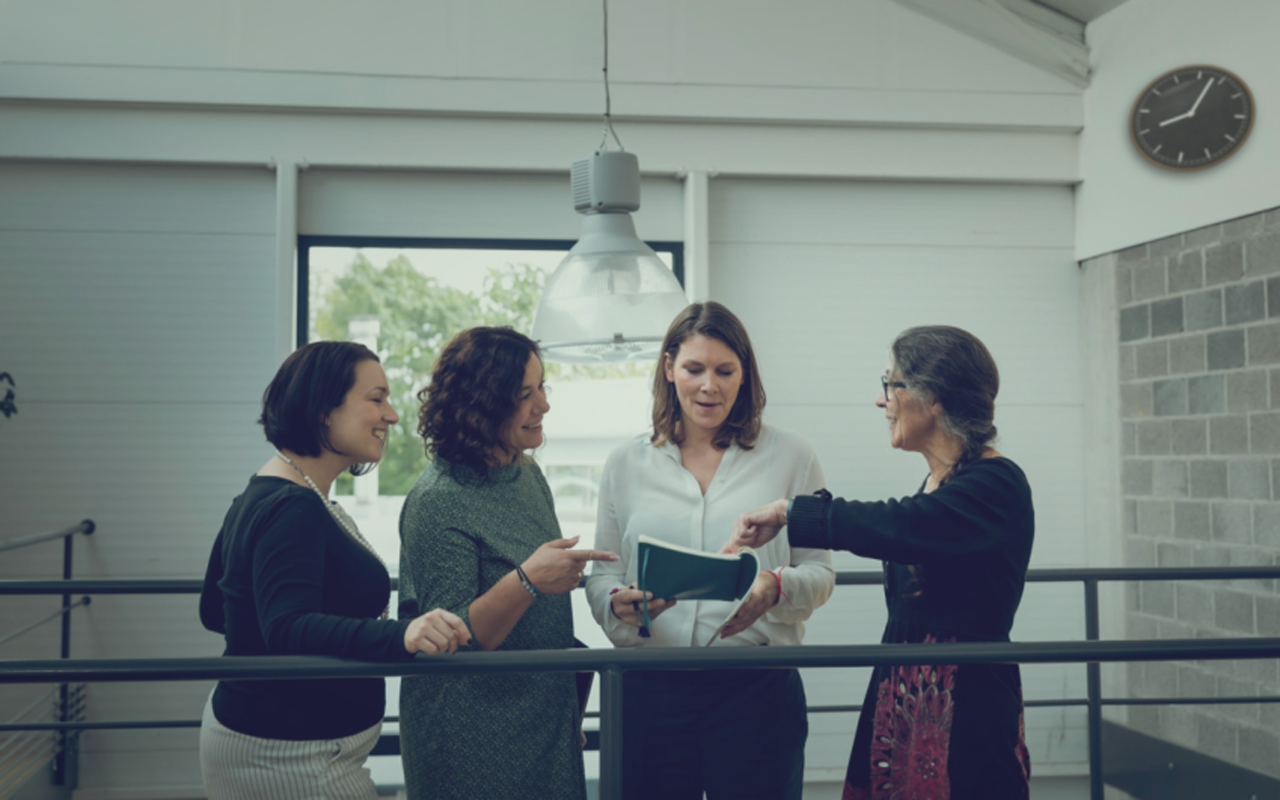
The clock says 8:03
